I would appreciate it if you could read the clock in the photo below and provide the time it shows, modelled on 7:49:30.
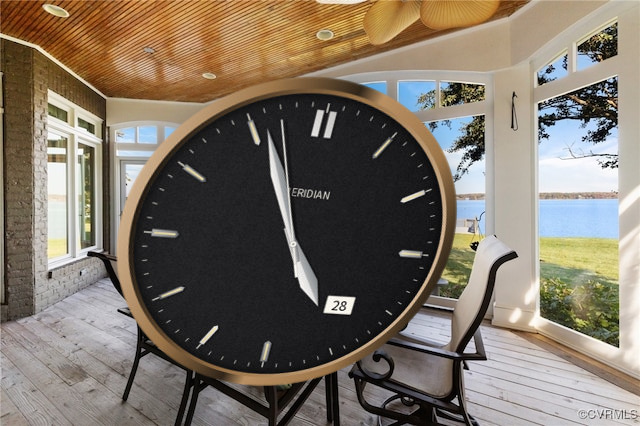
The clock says 4:55:57
